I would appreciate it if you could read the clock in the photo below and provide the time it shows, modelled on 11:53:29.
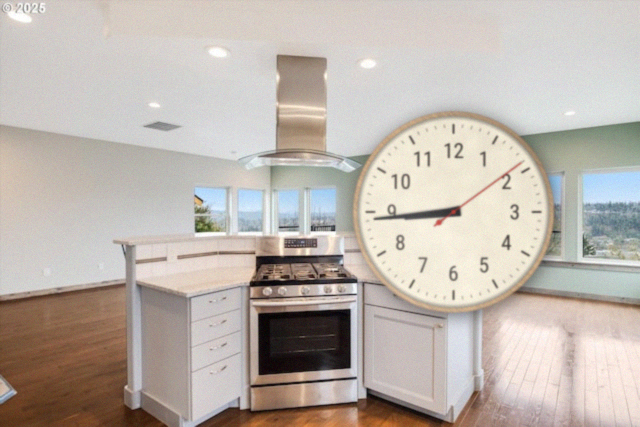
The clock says 8:44:09
